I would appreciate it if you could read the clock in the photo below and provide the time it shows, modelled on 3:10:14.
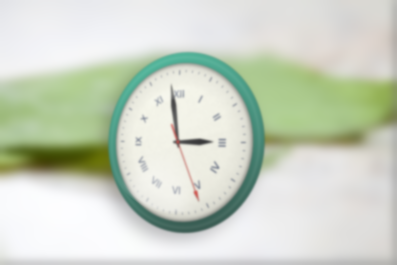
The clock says 2:58:26
